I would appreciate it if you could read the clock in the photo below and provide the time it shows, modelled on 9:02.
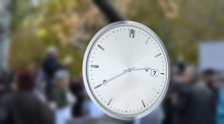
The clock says 2:40
